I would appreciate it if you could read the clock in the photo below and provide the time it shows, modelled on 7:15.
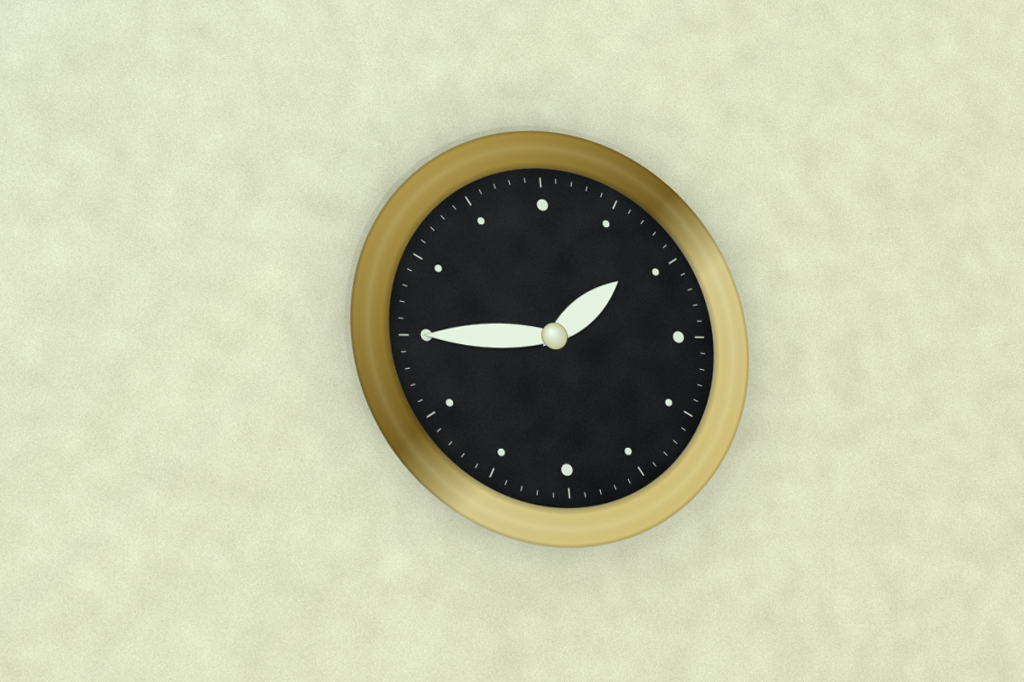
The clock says 1:45
